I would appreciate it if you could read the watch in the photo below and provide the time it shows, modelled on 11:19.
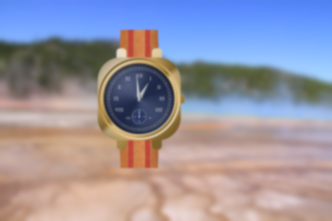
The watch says 12:59
